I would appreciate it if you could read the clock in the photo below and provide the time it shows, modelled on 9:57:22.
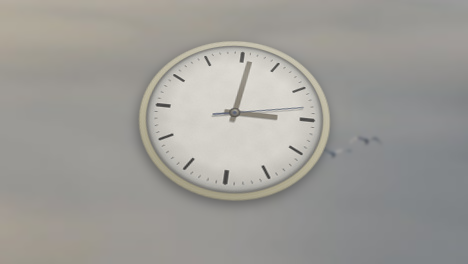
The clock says 3:01:13
